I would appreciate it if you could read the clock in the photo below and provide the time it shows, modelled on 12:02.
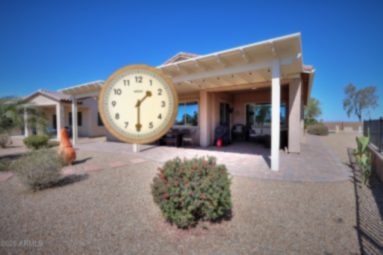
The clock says 1:30
